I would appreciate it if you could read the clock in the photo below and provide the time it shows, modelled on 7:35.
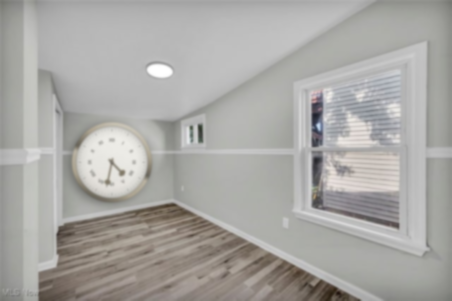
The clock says 4:32
